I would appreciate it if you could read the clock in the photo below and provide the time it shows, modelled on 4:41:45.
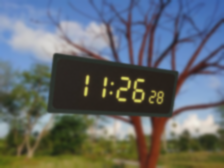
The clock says 11:26:28
